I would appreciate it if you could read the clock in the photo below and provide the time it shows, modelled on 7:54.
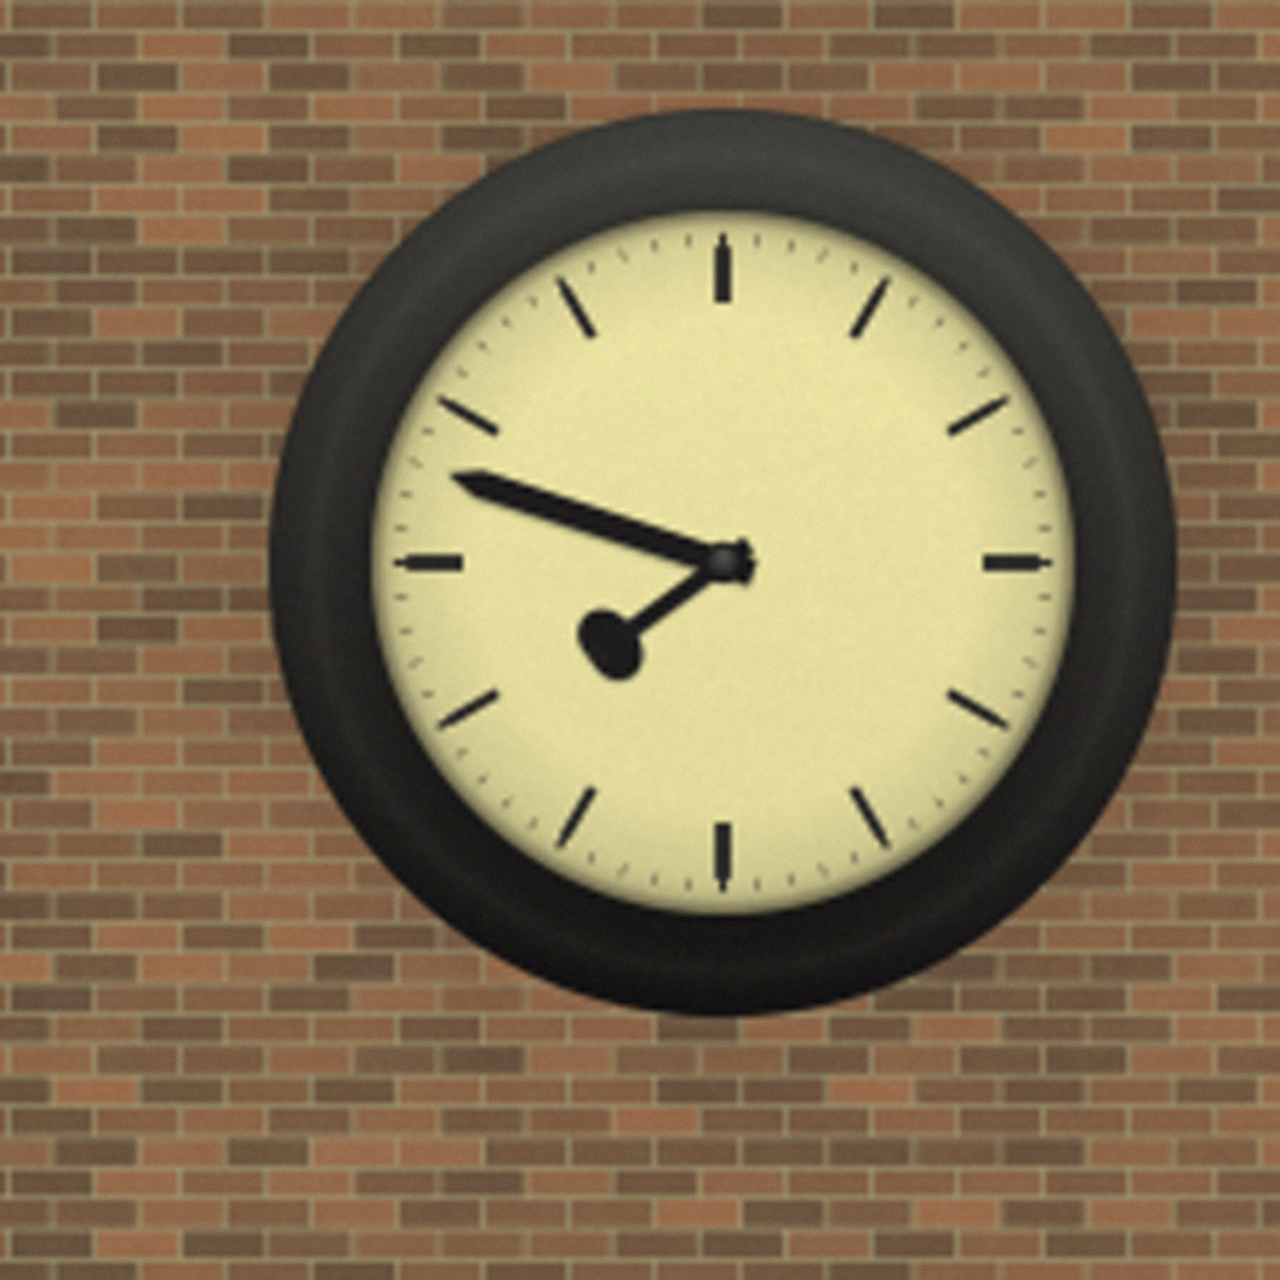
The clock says 7:48
